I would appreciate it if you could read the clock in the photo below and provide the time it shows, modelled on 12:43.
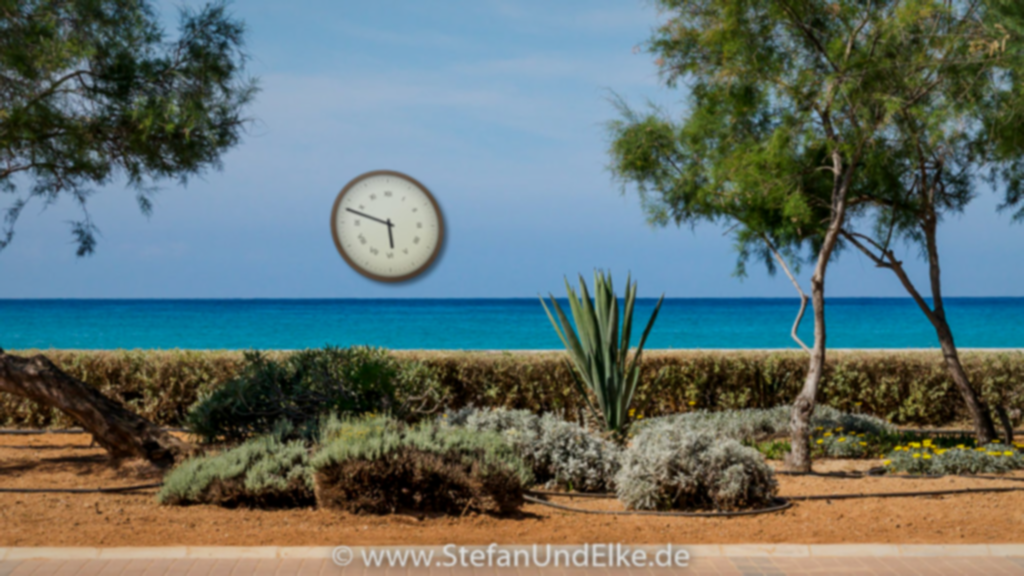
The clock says 5:48
